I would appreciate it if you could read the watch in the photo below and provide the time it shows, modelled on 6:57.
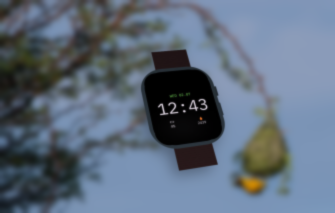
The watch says 12:43
